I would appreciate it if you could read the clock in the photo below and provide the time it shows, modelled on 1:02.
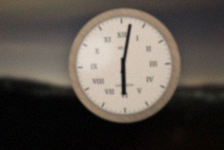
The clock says 6:02
